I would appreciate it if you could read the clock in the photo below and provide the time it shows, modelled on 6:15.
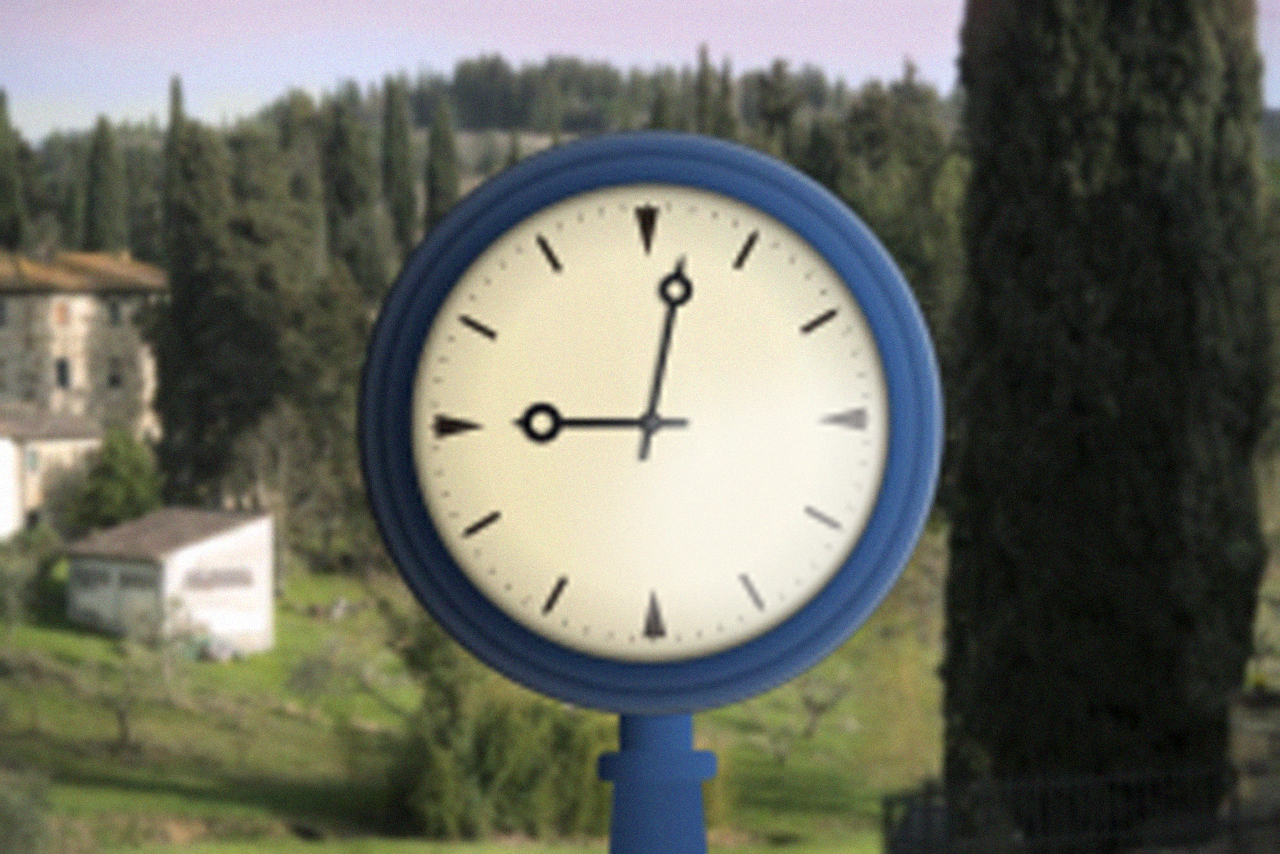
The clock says 9:02
